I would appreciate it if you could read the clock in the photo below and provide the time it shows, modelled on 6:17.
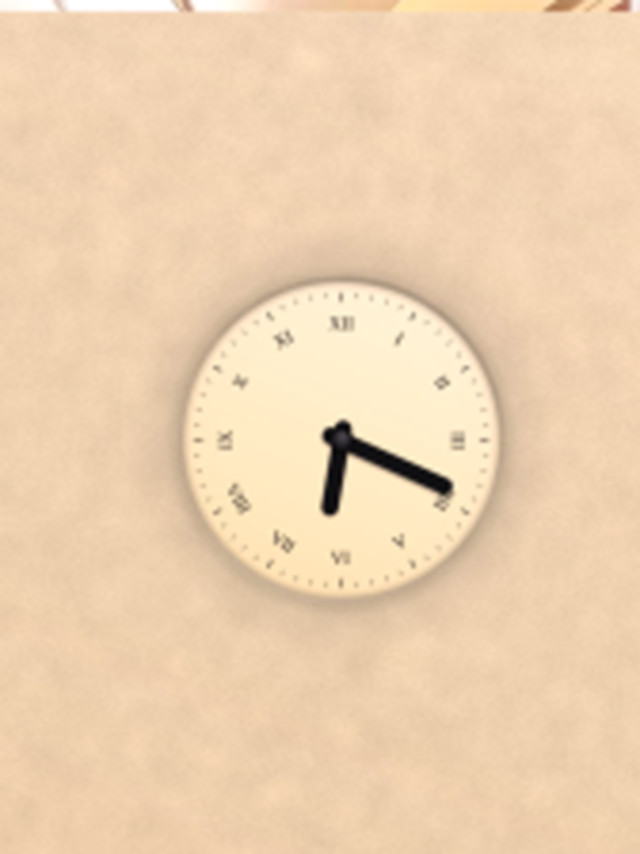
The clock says 6:19
